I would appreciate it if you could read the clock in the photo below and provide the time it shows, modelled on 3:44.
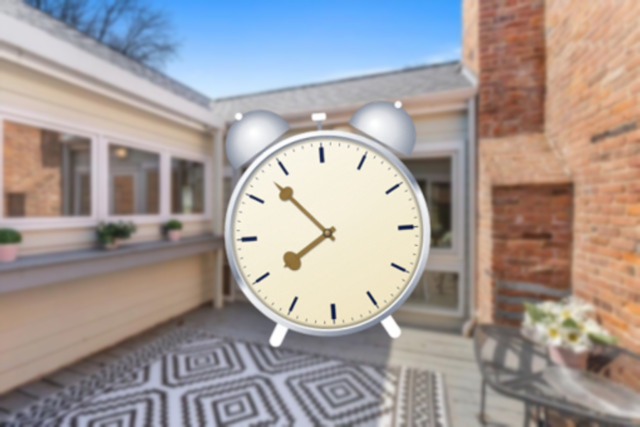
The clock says 7:53
